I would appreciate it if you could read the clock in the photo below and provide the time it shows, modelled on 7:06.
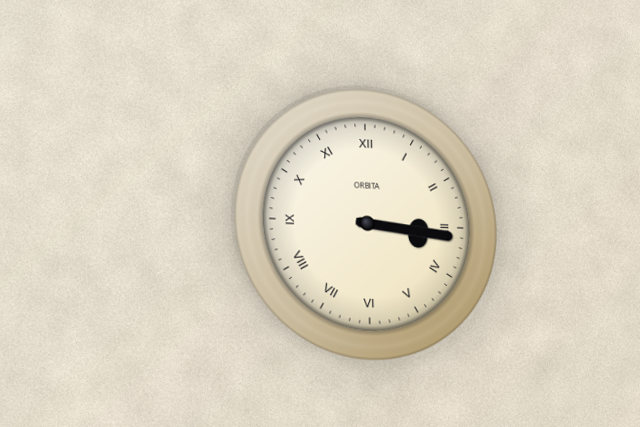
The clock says 3:16
